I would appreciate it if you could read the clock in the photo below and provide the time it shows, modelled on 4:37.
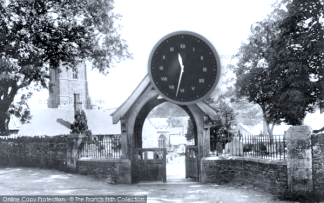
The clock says 11:32
